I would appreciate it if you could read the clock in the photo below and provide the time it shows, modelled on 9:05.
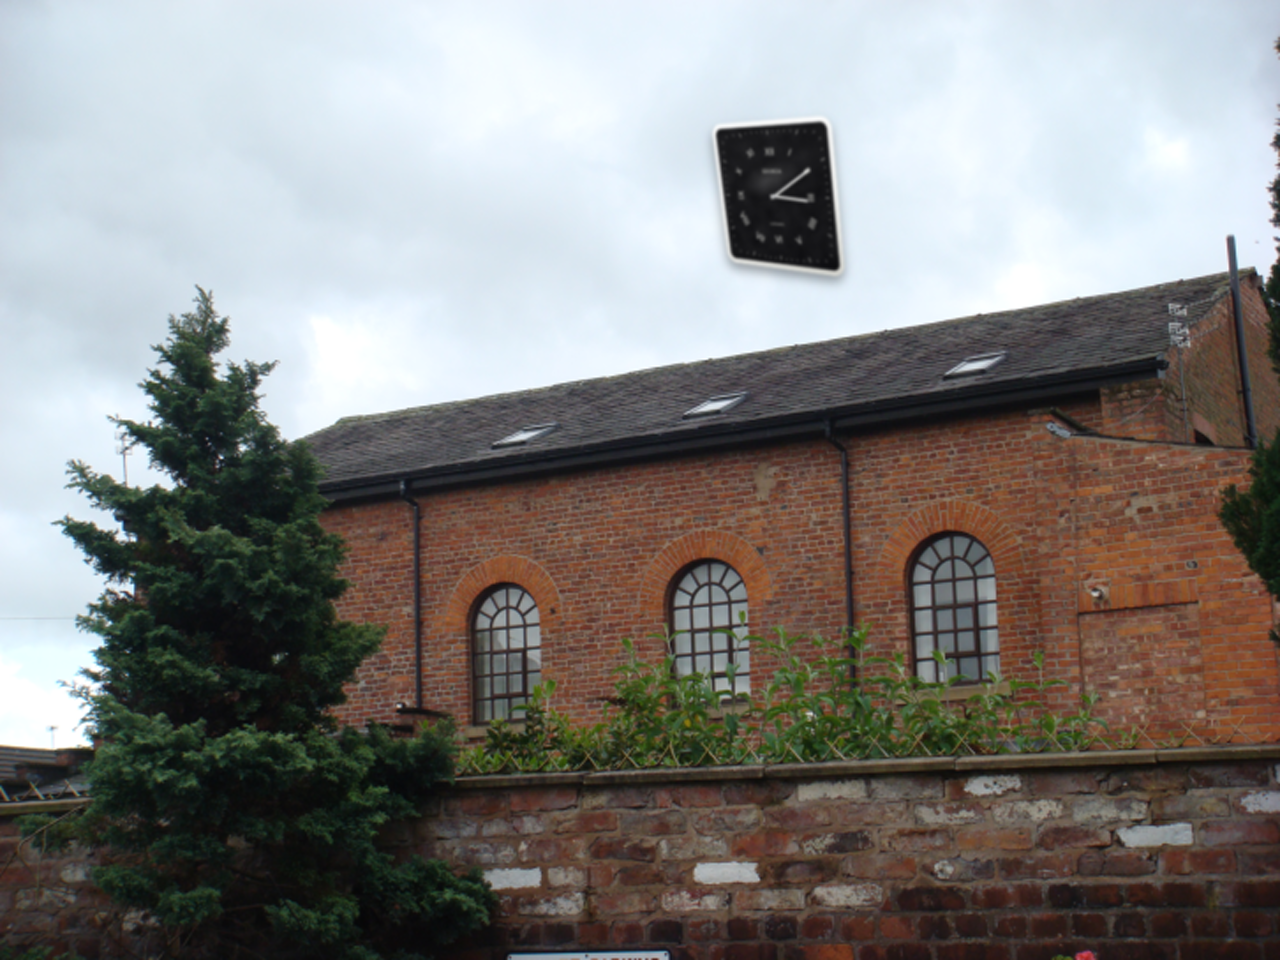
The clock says 3:10
